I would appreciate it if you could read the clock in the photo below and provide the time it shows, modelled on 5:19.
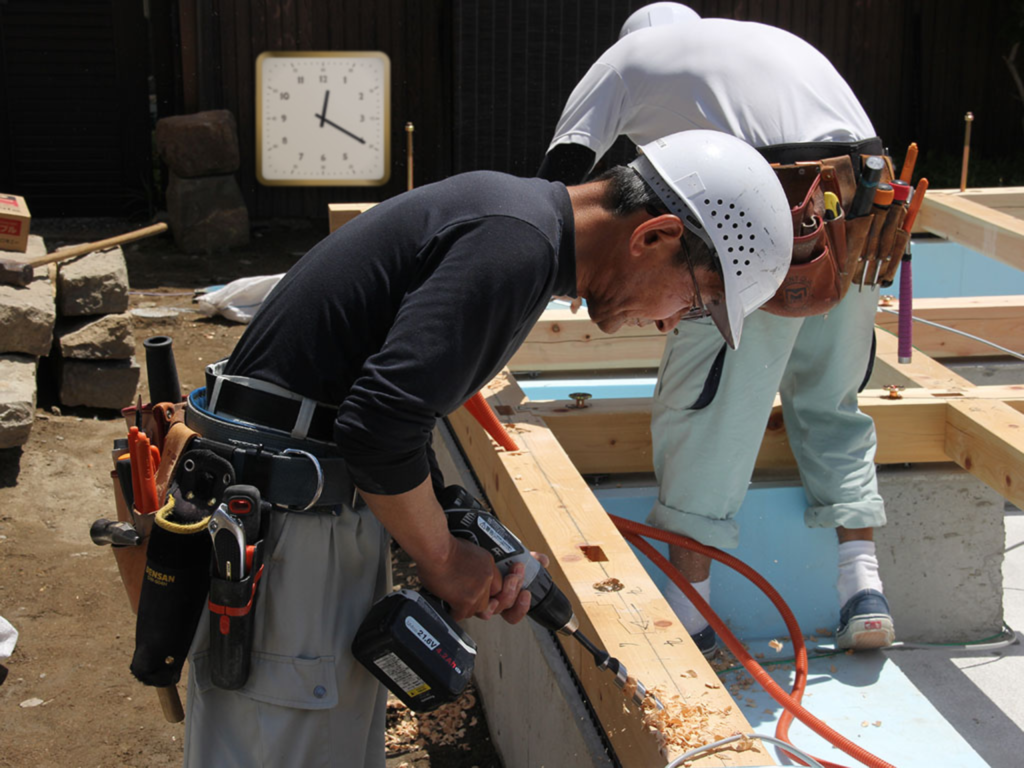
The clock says 12:20
